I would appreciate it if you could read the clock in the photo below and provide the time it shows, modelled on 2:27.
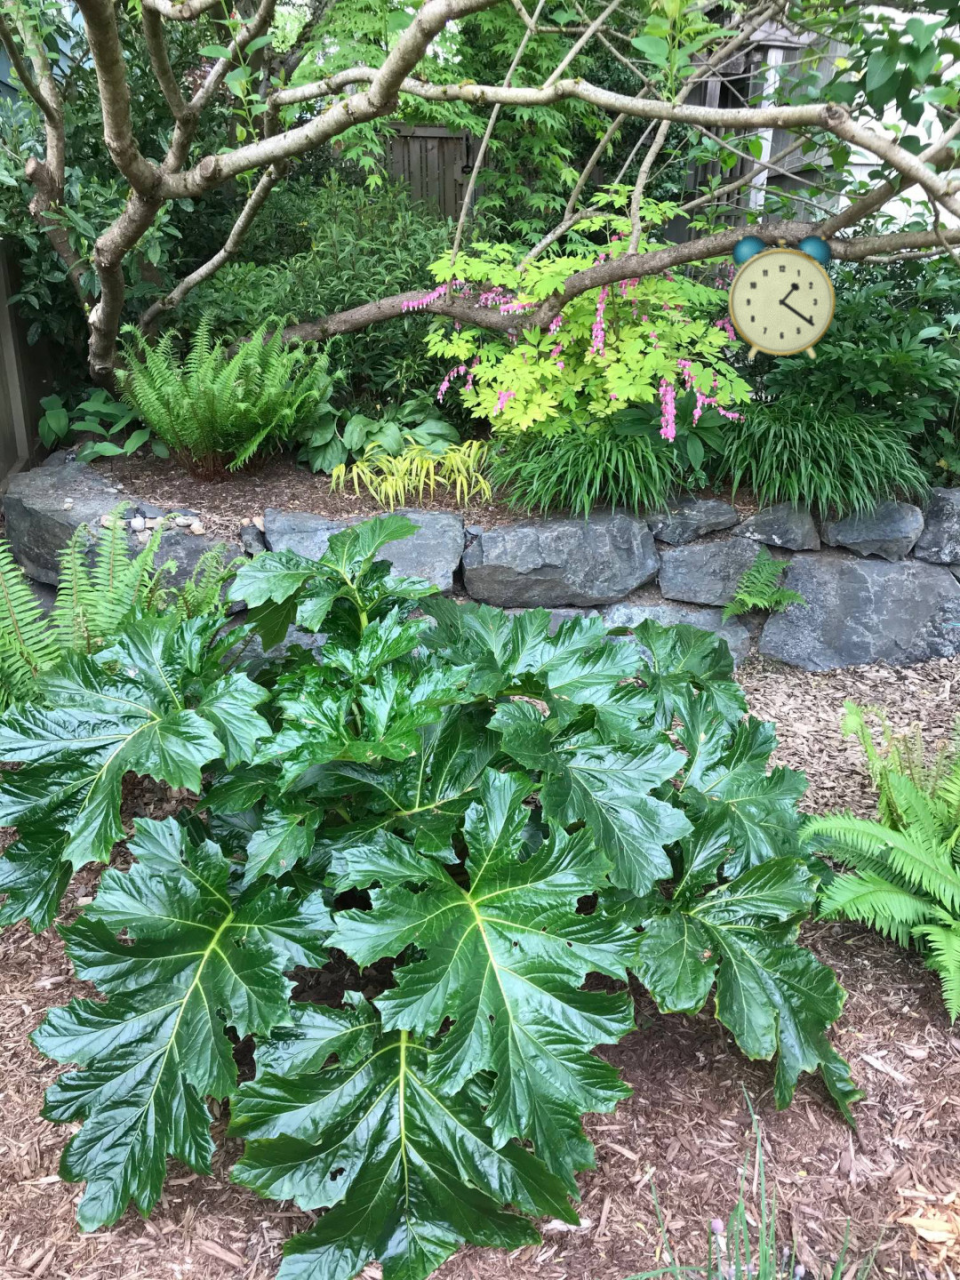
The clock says 1:21
